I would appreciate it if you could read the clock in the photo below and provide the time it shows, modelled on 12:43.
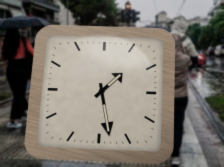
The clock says 1:28
